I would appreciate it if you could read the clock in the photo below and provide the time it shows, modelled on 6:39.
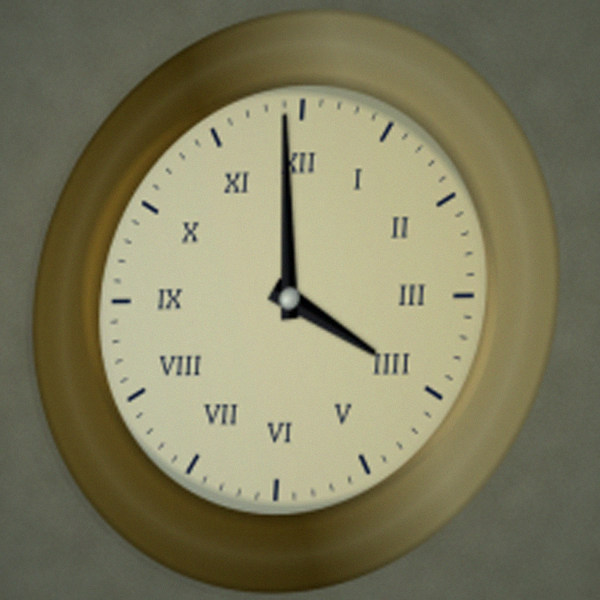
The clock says 3:59
